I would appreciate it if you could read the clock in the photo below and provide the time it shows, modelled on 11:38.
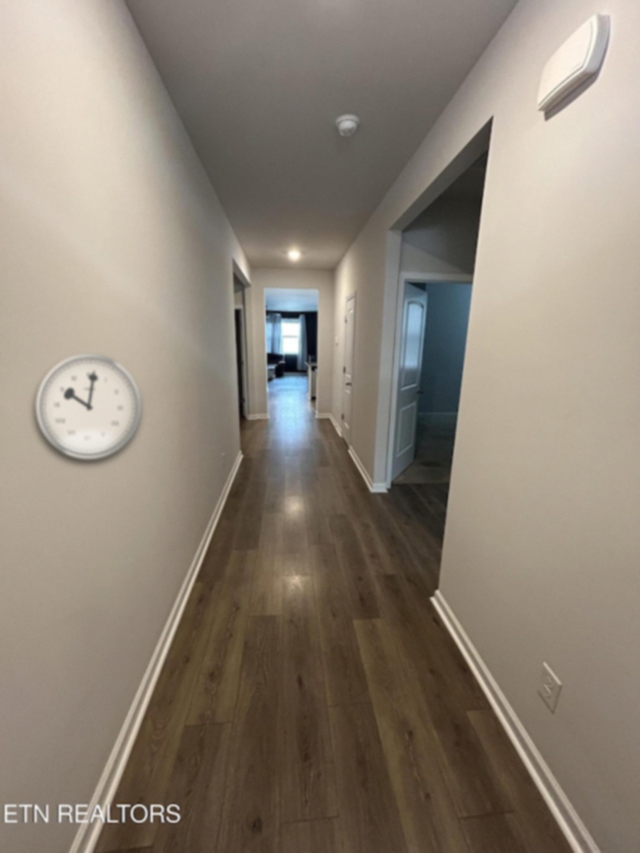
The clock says 10:01
